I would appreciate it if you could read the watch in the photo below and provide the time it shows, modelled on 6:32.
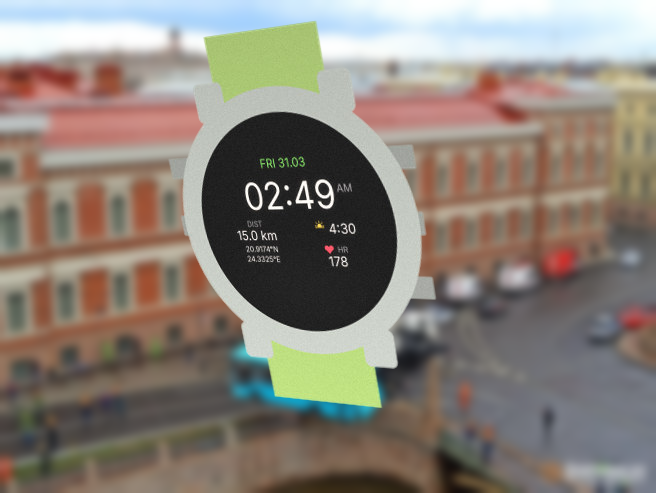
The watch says 2:49
